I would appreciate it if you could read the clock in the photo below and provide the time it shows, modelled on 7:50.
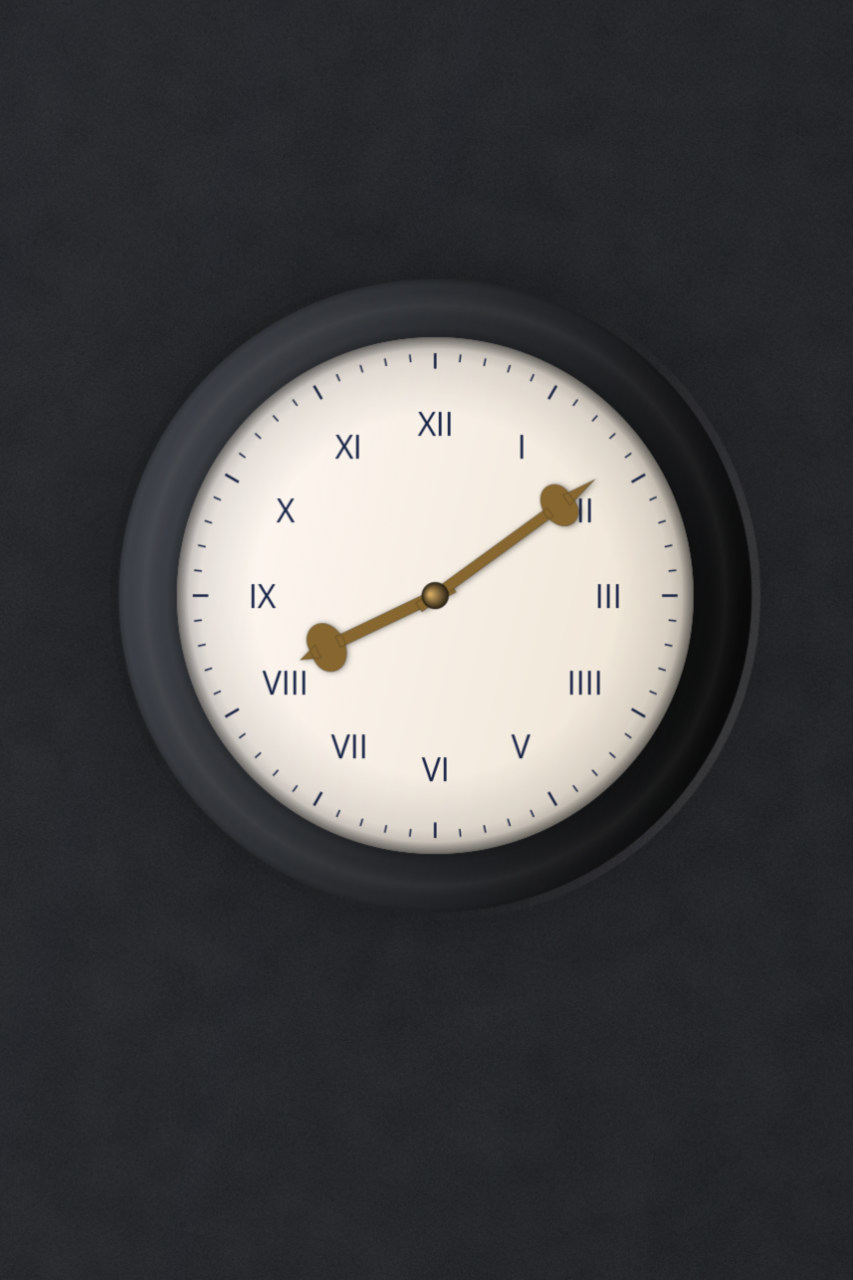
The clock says 8:09
